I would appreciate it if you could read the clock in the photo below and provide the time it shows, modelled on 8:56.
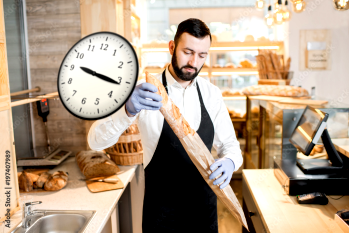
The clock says 9:16
